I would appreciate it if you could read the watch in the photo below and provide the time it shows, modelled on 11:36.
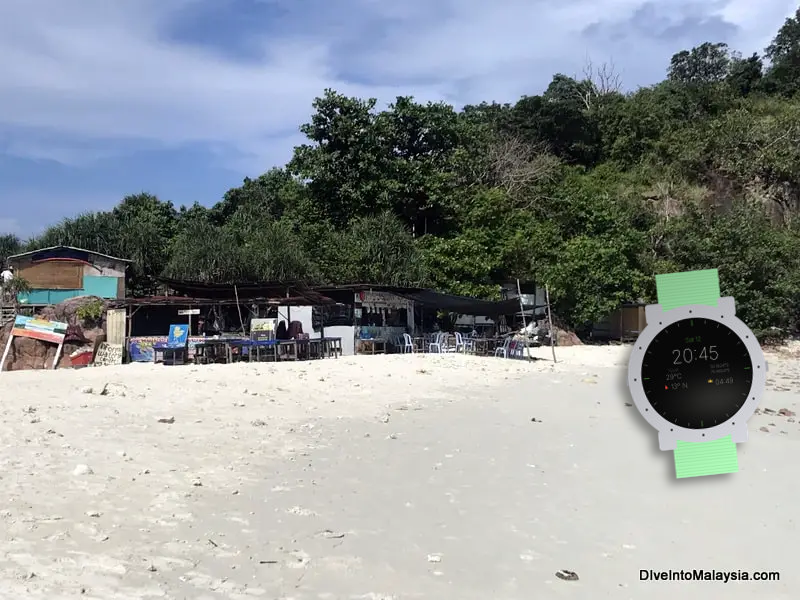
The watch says 20:45
